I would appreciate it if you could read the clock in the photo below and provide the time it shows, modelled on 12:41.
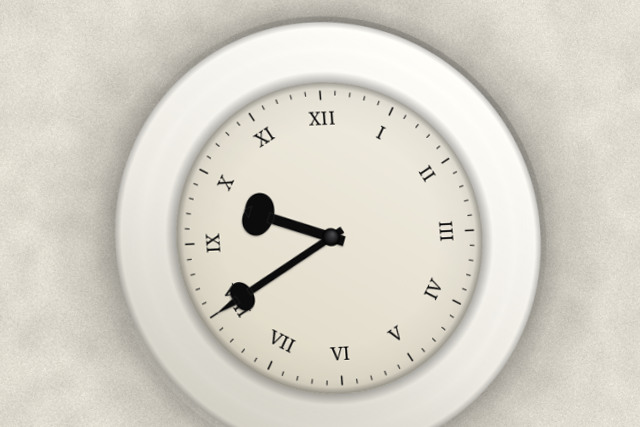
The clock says 9:40
